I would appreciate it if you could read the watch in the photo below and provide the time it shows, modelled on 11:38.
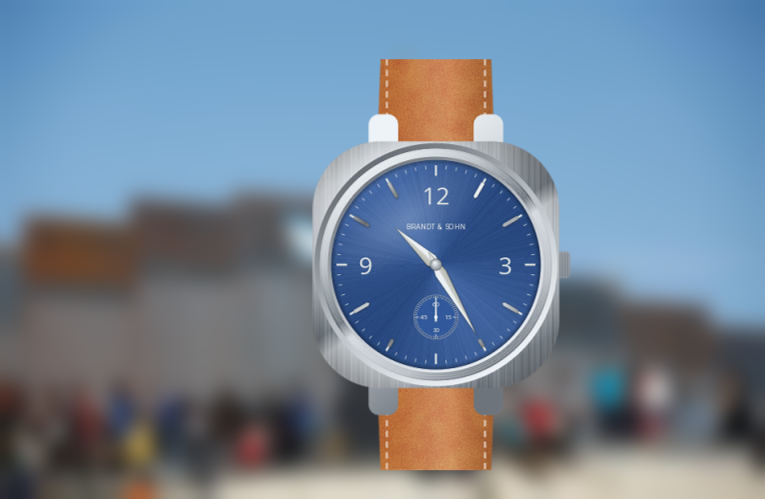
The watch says 10:25
